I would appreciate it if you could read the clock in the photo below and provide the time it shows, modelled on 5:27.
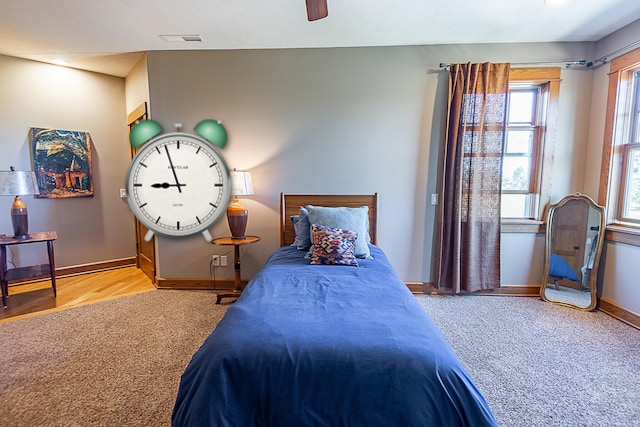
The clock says 8:57
